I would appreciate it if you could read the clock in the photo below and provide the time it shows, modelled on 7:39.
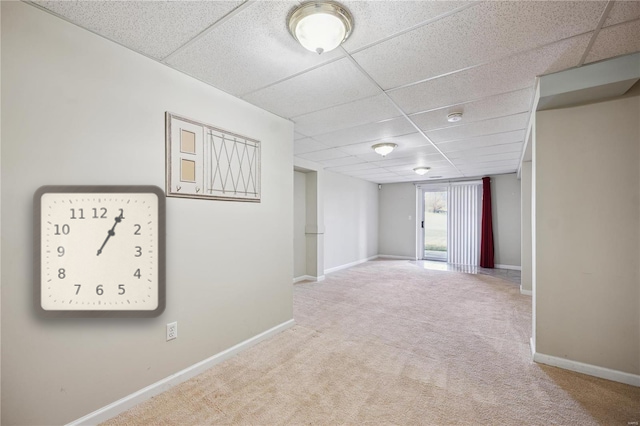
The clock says 1:05
